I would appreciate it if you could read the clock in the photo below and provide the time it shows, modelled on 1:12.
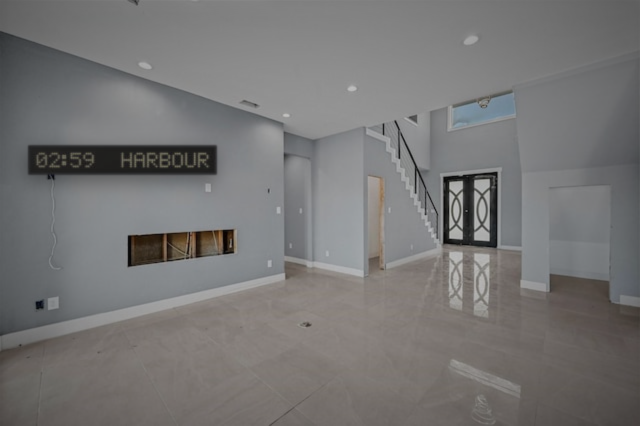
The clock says 2:59
